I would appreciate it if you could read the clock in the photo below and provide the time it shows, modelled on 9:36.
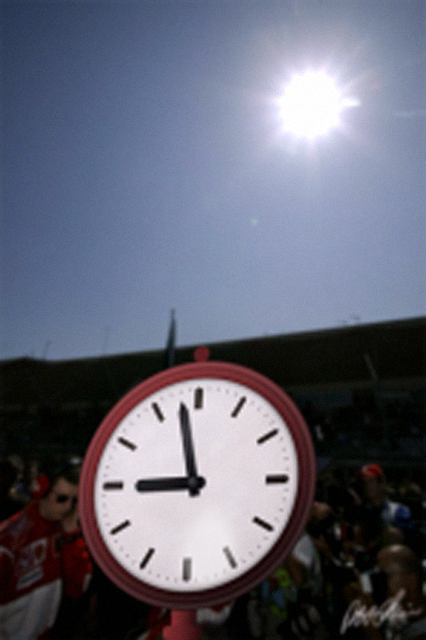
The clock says 8:58
